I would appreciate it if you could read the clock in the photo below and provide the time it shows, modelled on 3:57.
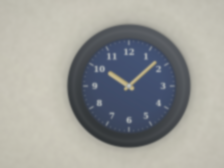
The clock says 10:08
